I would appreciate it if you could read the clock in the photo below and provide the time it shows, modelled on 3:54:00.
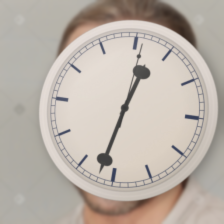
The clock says 12:32:01
